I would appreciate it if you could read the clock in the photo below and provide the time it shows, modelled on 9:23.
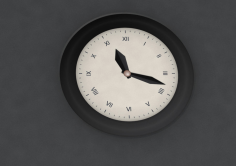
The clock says 11:18
